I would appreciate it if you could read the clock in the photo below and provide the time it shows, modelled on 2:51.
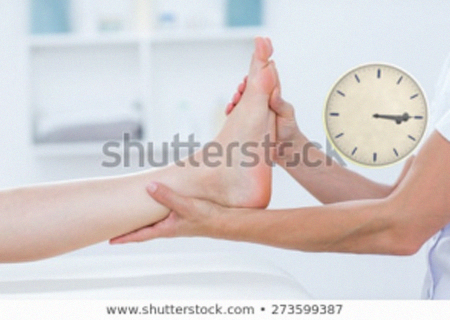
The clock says 3:15
